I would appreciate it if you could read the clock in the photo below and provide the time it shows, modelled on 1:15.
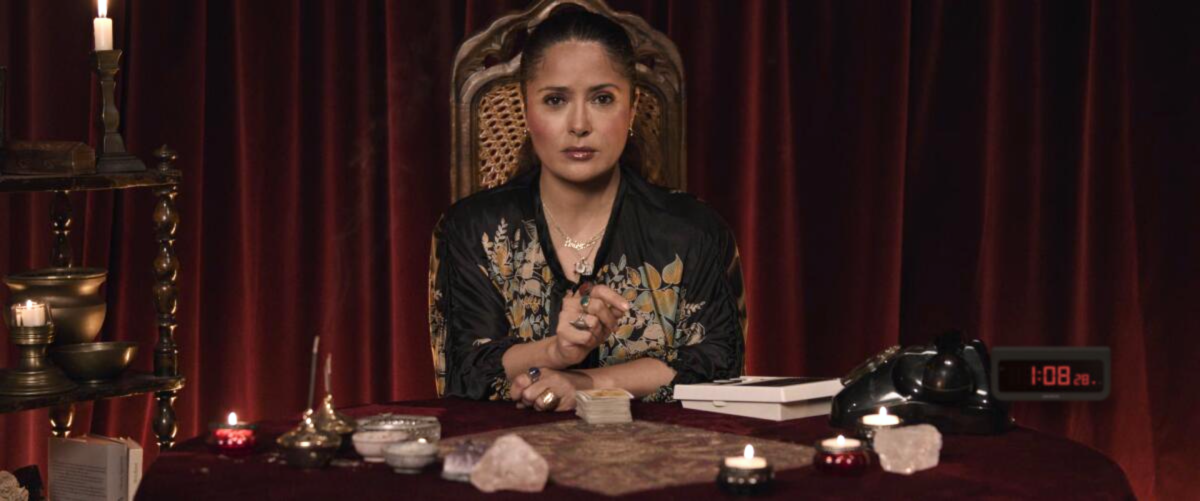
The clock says 1:08
